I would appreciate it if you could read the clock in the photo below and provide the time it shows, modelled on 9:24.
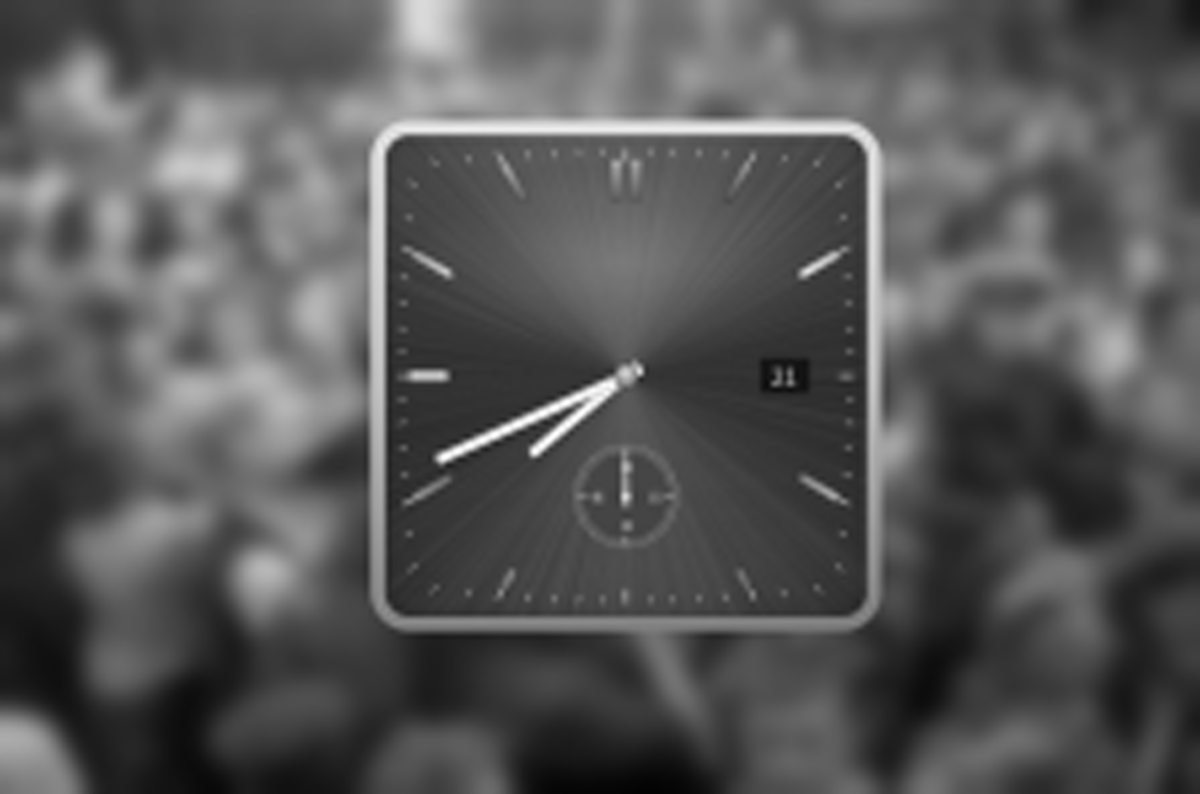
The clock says 7:41
